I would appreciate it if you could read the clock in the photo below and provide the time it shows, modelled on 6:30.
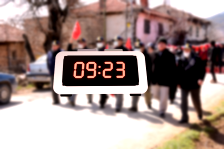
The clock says 9:23
